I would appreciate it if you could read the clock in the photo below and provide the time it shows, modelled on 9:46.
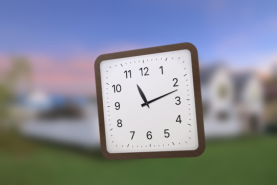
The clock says 11:12
